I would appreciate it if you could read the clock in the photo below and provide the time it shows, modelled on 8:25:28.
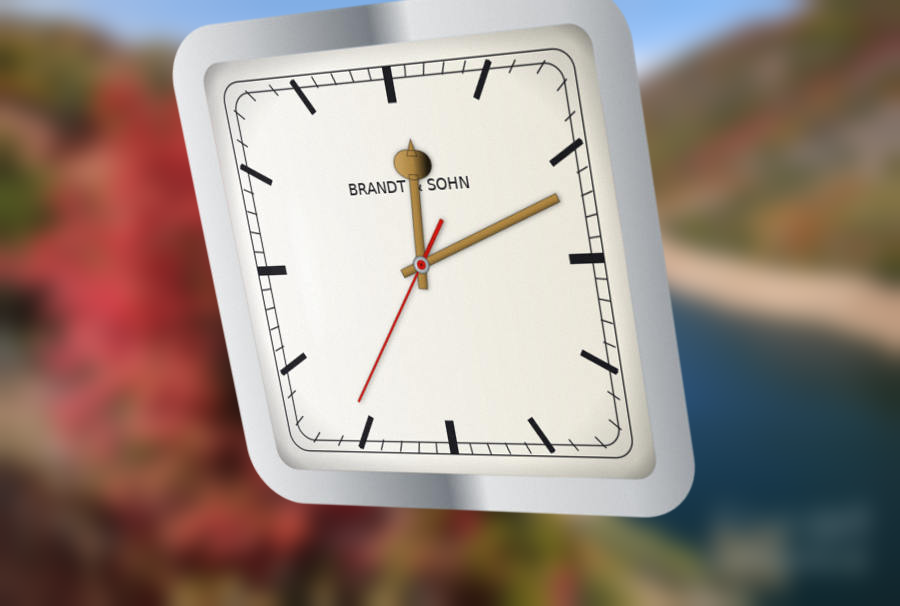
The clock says 12:11:36
